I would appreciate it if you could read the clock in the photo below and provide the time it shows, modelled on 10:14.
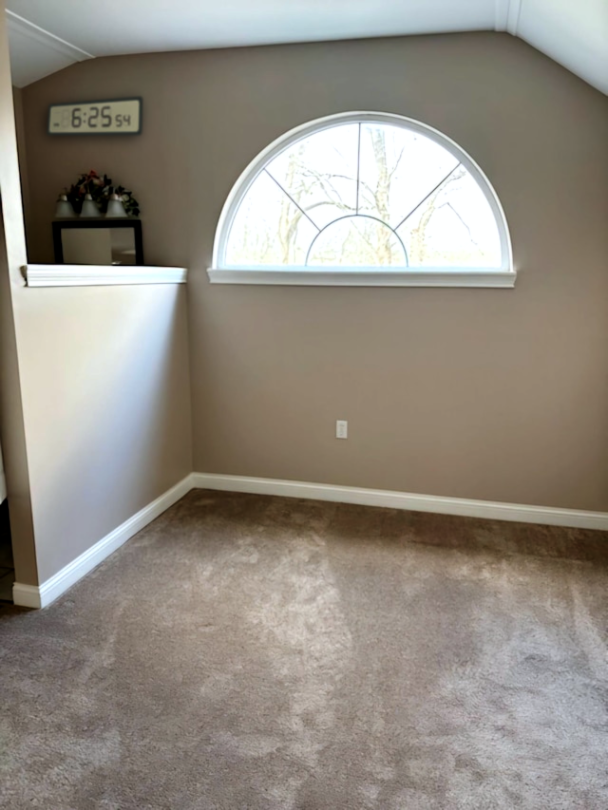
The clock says 6:25
